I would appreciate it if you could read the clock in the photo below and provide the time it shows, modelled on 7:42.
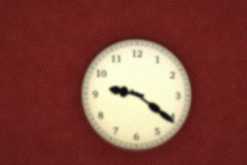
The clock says 9:21
